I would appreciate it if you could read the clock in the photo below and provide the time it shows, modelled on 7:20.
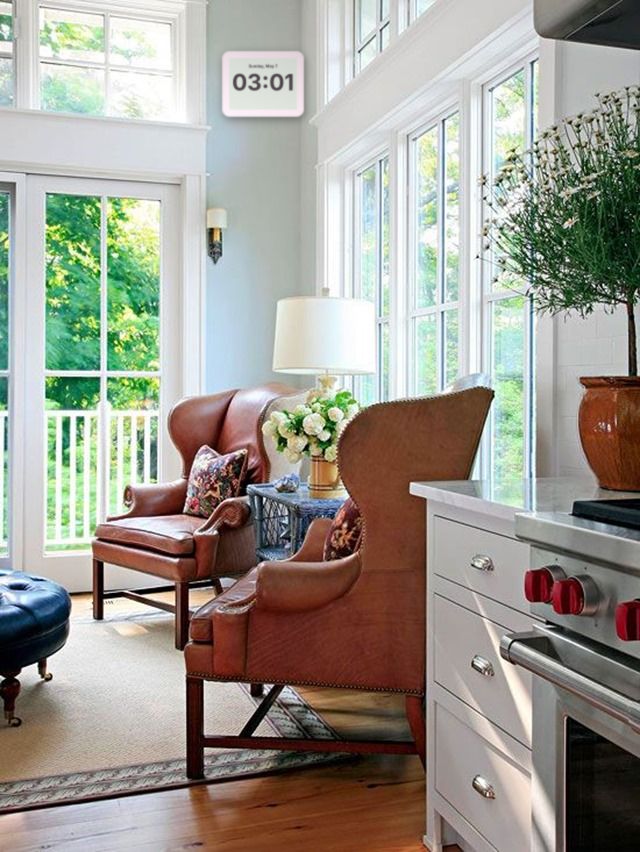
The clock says 3:01
